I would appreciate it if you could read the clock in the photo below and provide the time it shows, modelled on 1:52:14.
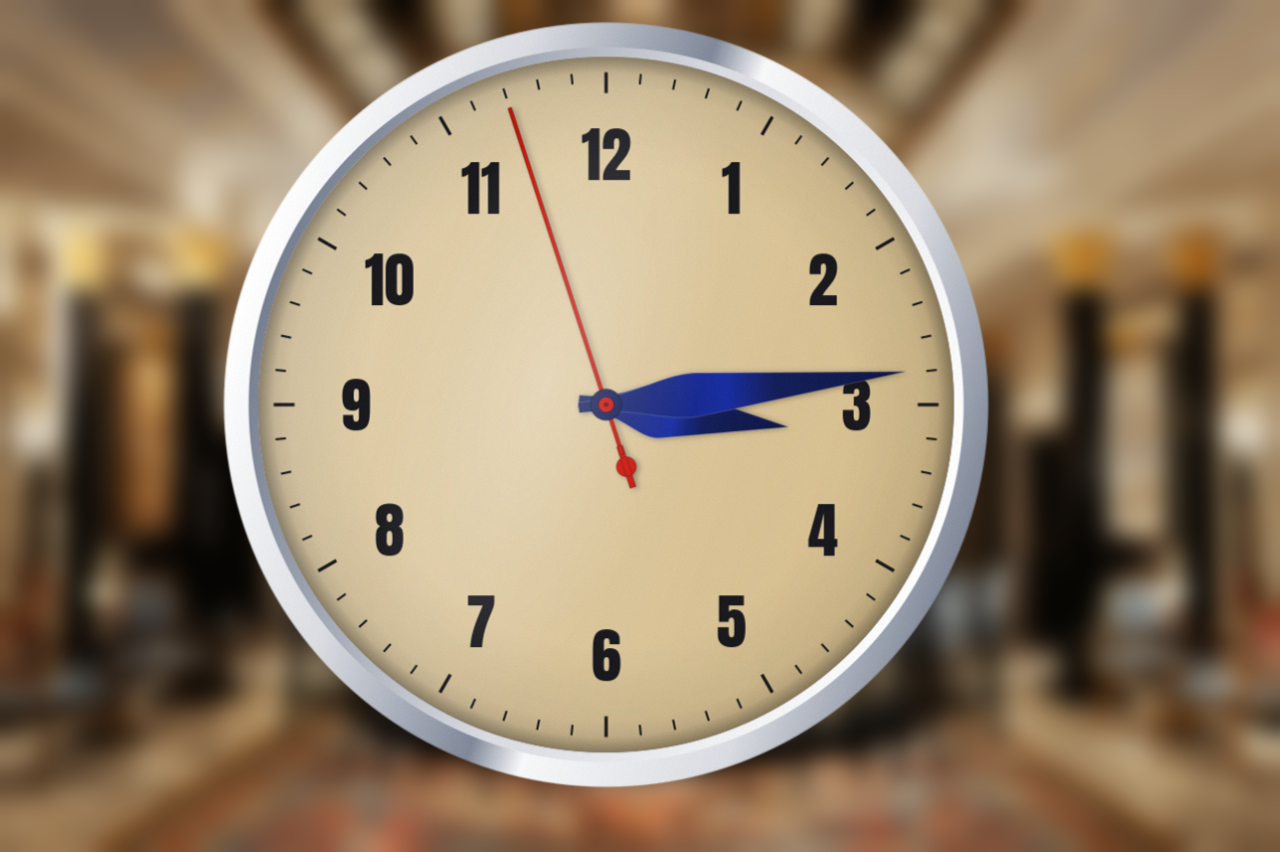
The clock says 3:13:57
